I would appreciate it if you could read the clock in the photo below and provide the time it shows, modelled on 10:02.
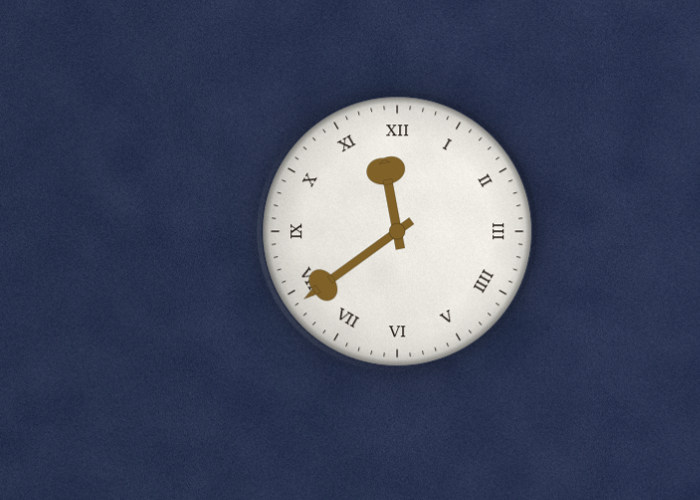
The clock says 11:39
